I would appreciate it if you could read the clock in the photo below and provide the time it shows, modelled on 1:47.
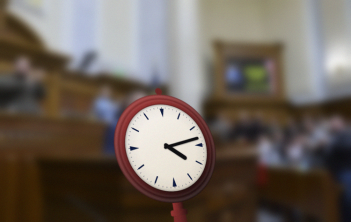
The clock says 4:13
